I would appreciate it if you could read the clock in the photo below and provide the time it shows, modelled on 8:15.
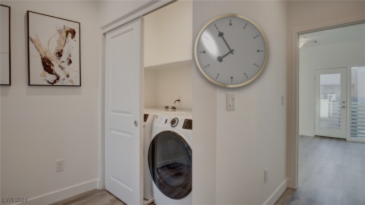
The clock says 7:55
